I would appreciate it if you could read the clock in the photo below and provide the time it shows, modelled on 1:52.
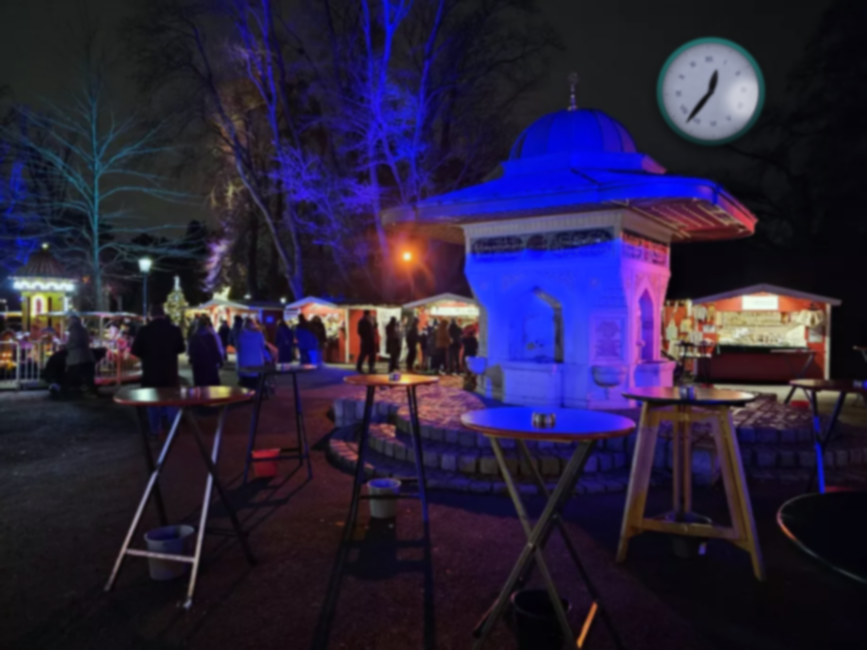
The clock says 12:37
